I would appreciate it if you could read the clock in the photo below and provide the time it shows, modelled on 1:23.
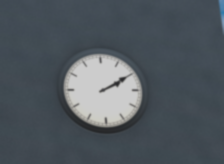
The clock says 2:10
